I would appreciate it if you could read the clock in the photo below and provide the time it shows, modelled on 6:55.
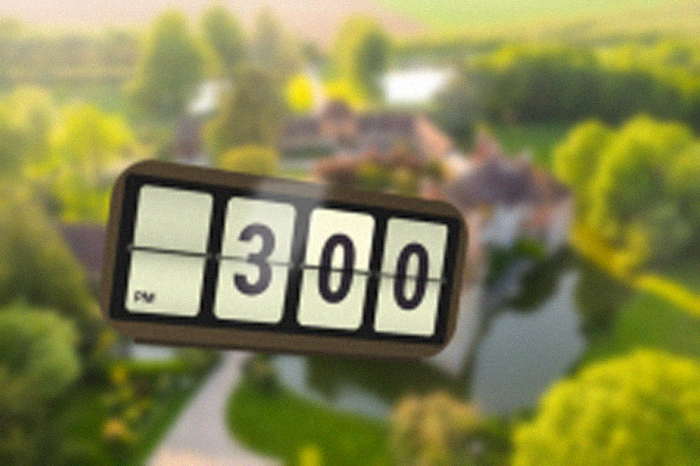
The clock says 3:00
